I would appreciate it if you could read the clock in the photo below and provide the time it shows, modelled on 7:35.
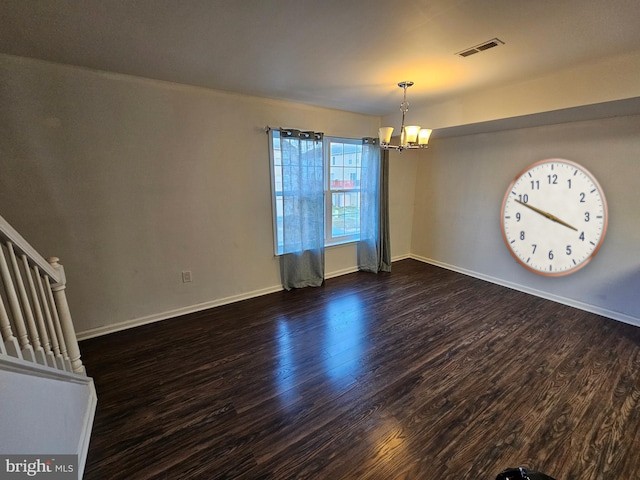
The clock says 3:49
